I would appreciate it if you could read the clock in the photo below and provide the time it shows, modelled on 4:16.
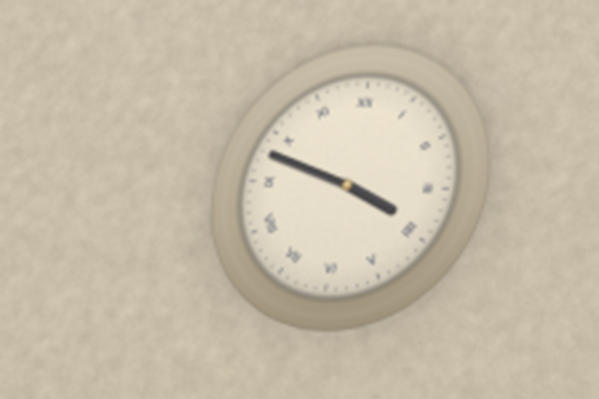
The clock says 3:48
